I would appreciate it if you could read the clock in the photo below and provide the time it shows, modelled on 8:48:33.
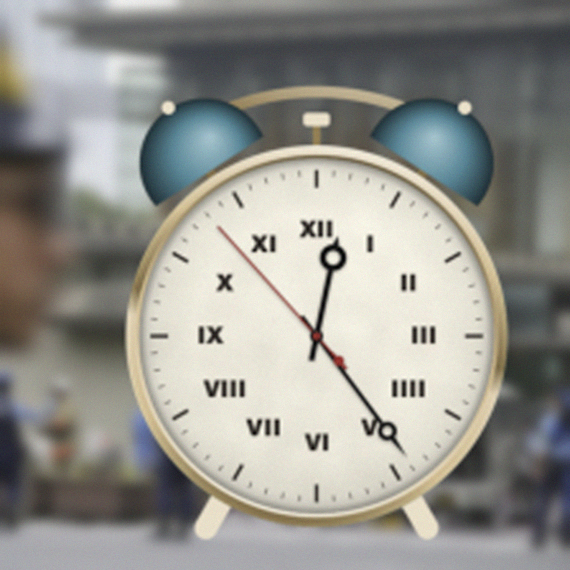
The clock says 12:23:53
